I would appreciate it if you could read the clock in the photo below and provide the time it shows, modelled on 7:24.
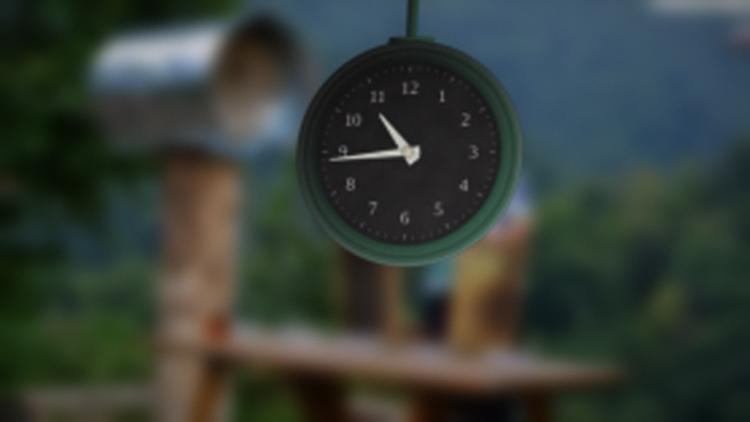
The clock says 10:44
